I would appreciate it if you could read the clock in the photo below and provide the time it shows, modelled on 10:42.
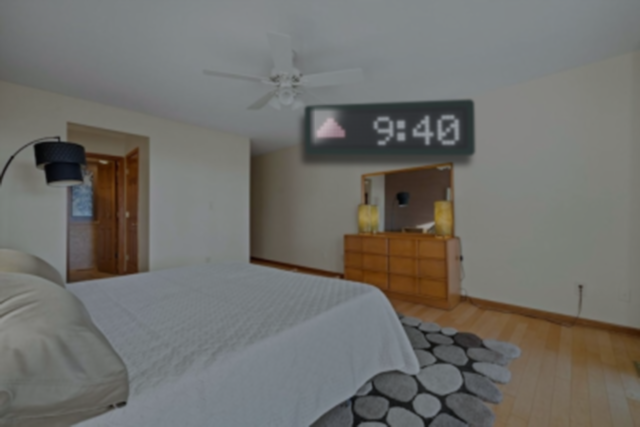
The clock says 9:40
